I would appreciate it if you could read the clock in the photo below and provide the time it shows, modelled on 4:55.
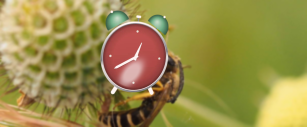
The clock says 12:40
